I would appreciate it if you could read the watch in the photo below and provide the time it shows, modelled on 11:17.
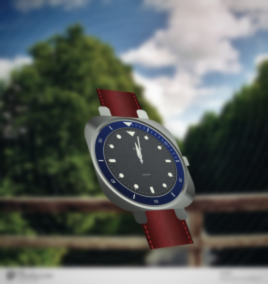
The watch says 12:02
